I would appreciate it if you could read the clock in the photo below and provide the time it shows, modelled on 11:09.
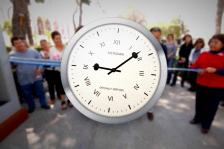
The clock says 9:08
